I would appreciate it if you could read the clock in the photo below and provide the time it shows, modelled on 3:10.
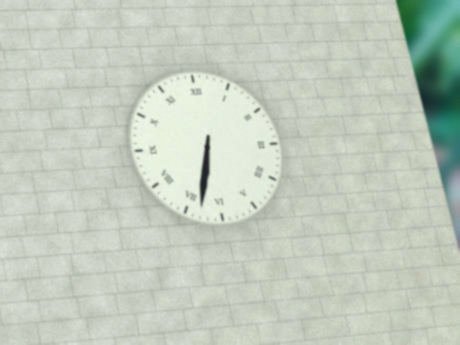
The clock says 6:33
